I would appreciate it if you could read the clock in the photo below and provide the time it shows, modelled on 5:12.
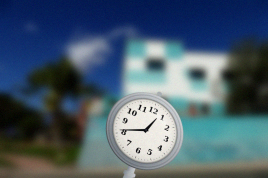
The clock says 12:41
